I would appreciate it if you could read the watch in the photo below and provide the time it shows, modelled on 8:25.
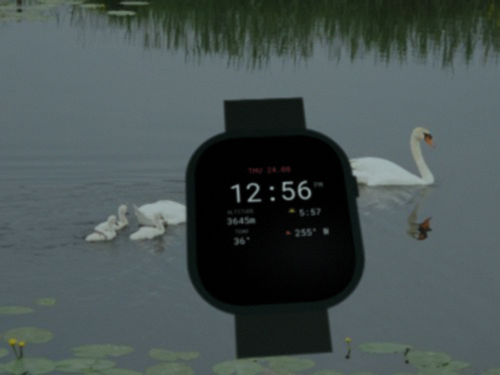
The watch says 12:56
